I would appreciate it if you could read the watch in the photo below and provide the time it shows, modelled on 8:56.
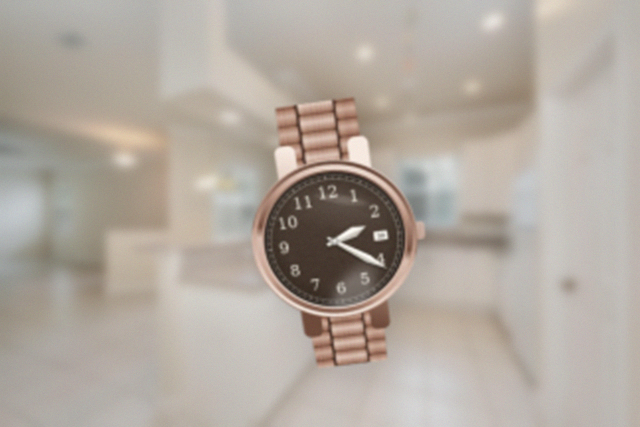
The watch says 2:21
